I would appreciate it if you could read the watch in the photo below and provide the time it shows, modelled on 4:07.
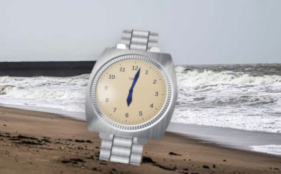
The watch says 6:02
